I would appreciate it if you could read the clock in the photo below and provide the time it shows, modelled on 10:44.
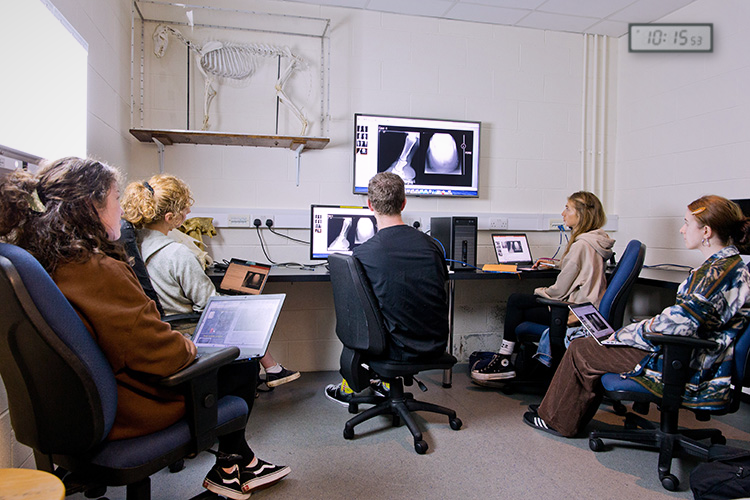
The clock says 10:15
